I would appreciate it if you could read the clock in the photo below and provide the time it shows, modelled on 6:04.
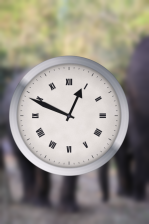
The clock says 12:49
